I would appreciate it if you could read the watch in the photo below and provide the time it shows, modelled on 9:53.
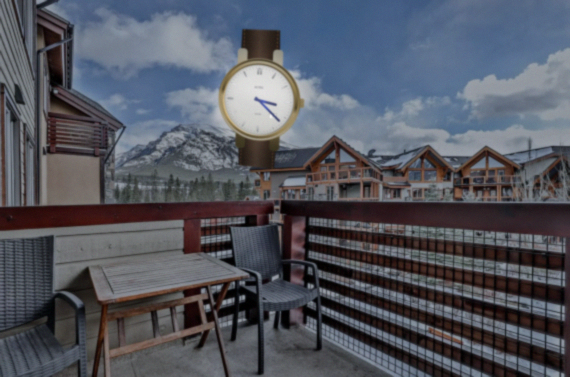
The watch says 3:22
